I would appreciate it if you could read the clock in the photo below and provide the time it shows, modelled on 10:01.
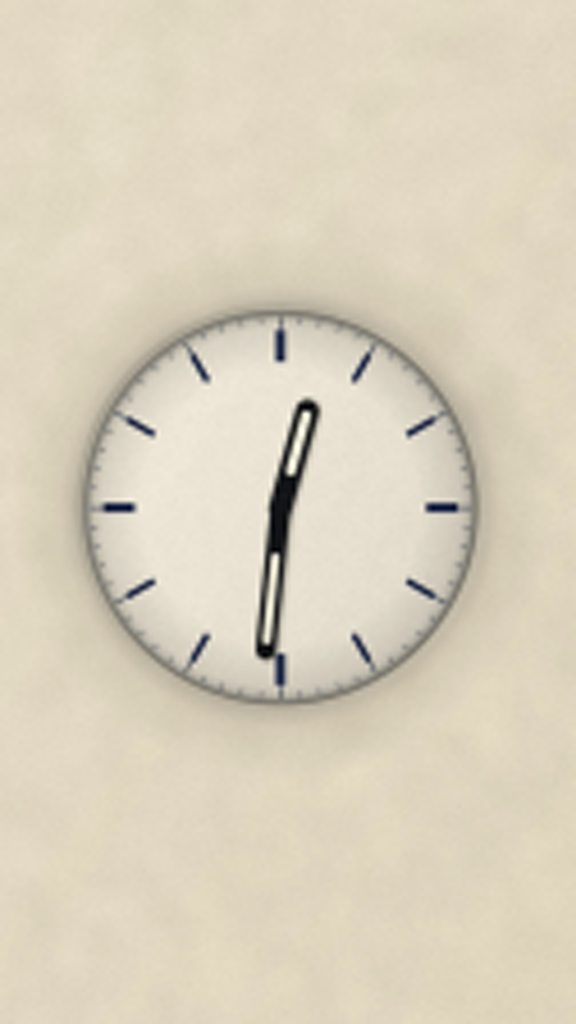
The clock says 12:31
